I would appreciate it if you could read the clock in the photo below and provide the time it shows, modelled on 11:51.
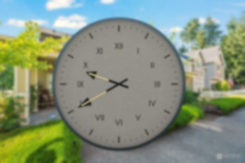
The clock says 9:40
